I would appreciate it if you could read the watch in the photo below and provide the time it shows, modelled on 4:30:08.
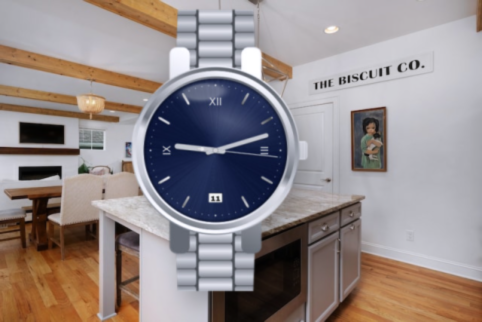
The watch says 9:12:16
